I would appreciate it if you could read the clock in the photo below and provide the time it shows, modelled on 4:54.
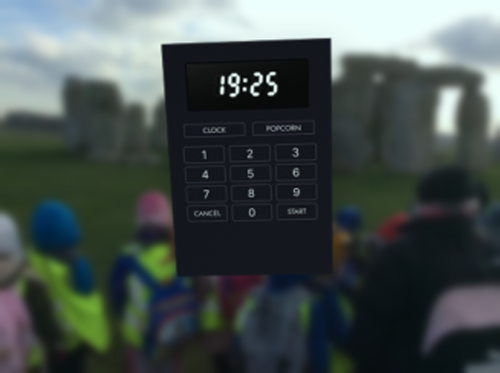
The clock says 19:25
